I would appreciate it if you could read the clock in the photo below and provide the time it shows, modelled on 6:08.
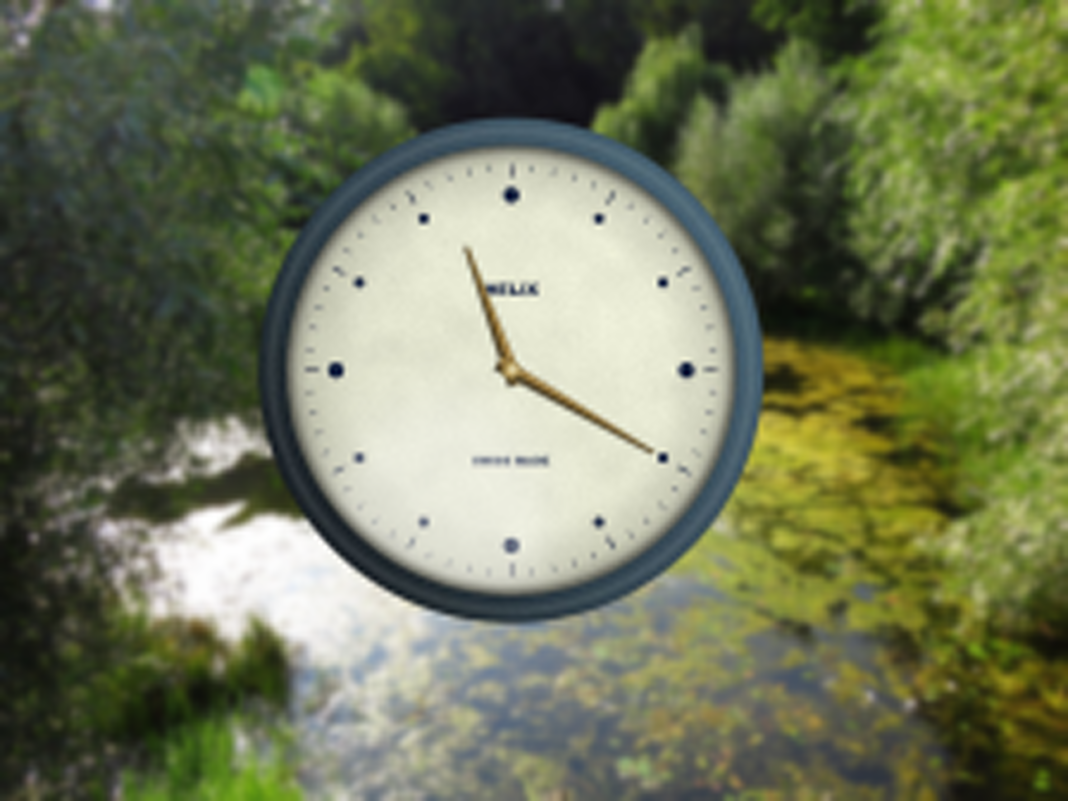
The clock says 11:20
